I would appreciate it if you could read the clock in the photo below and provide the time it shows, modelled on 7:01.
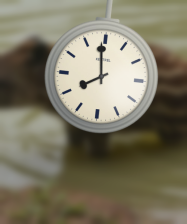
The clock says 7:59
